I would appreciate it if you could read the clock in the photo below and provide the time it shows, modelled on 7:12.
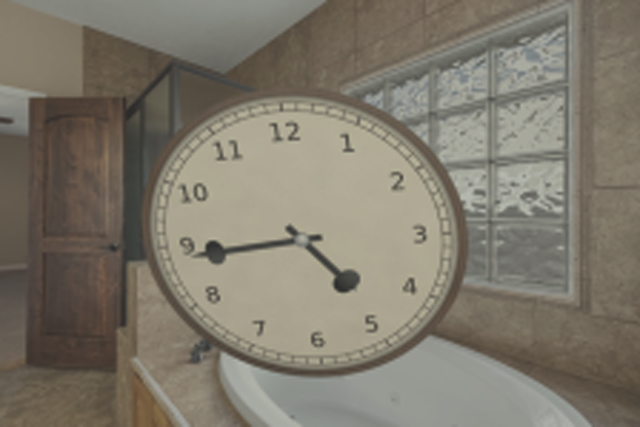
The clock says 4:44
